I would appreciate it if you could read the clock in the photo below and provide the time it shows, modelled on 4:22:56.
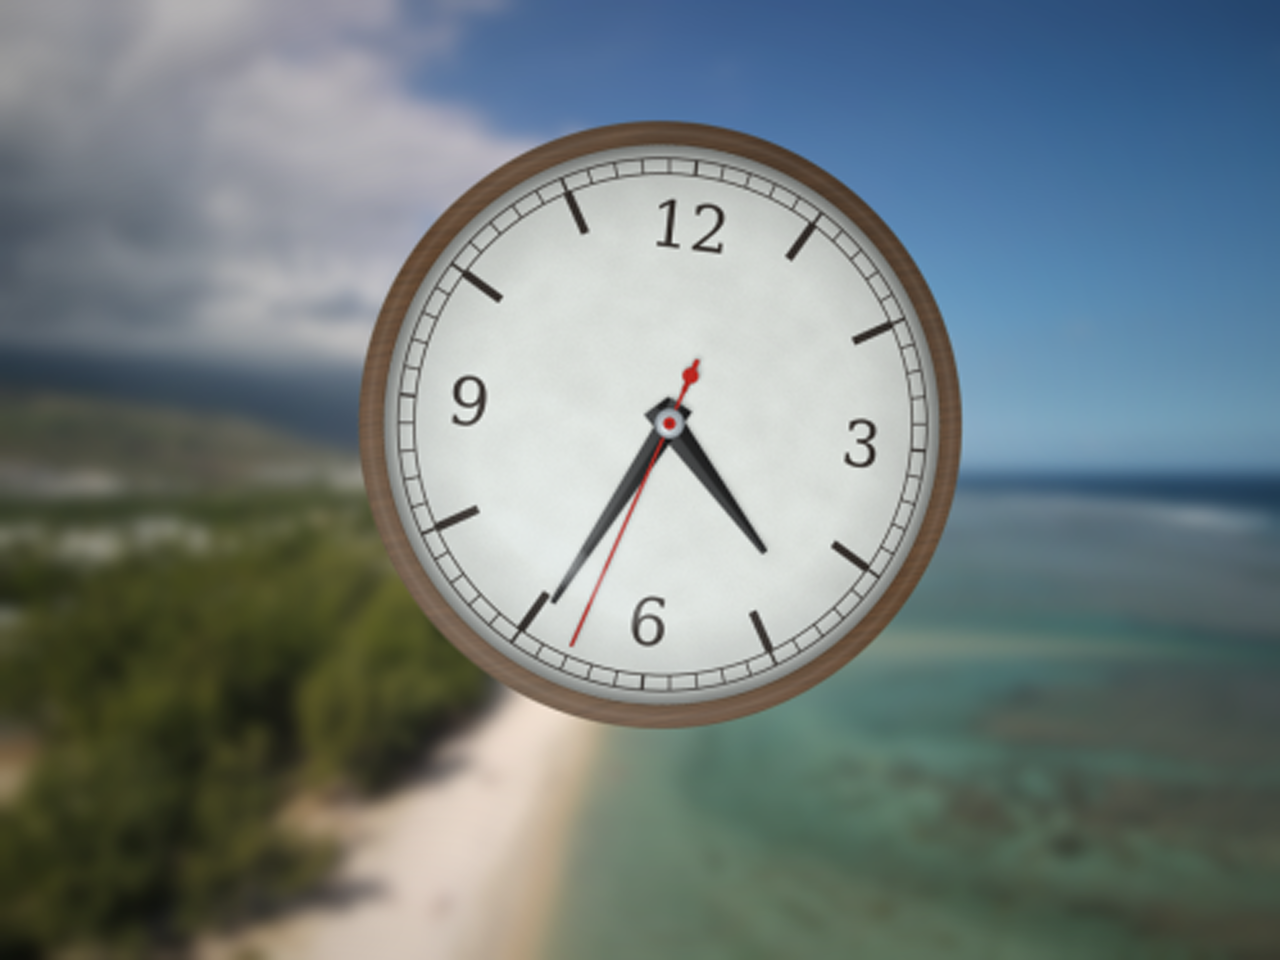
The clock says 4:34:33
